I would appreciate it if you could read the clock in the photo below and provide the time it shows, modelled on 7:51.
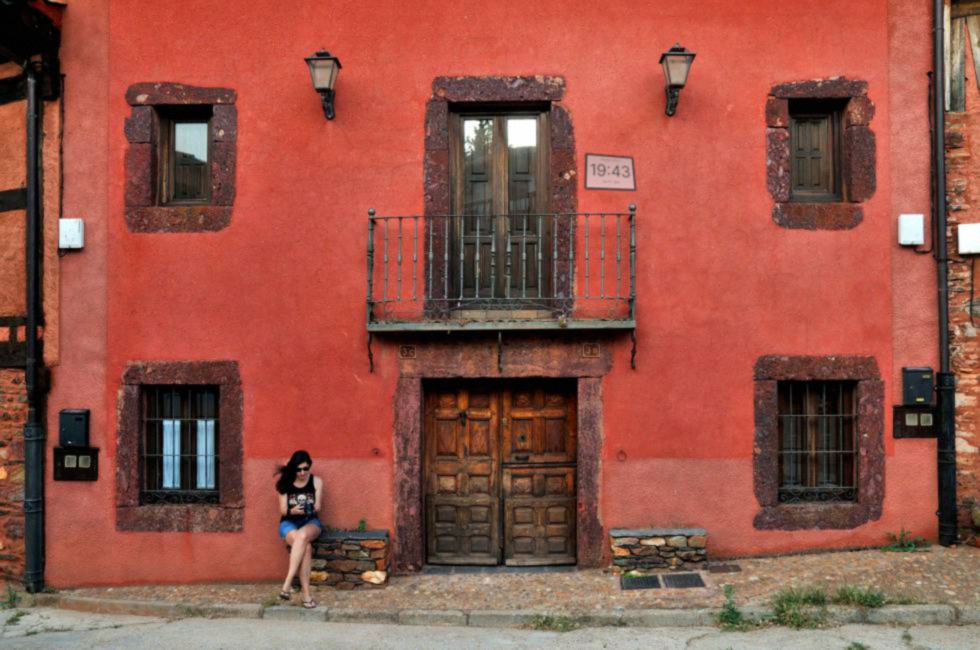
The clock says 19:43
